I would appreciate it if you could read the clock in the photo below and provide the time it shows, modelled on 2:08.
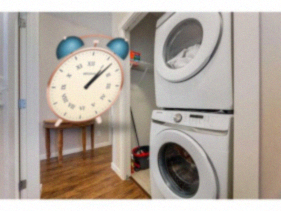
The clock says 1:07
